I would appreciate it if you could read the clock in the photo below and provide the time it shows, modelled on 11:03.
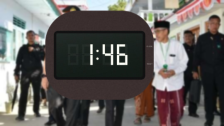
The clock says 1:46
